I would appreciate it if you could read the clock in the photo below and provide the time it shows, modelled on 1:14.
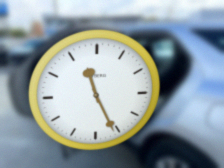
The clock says 11:26
